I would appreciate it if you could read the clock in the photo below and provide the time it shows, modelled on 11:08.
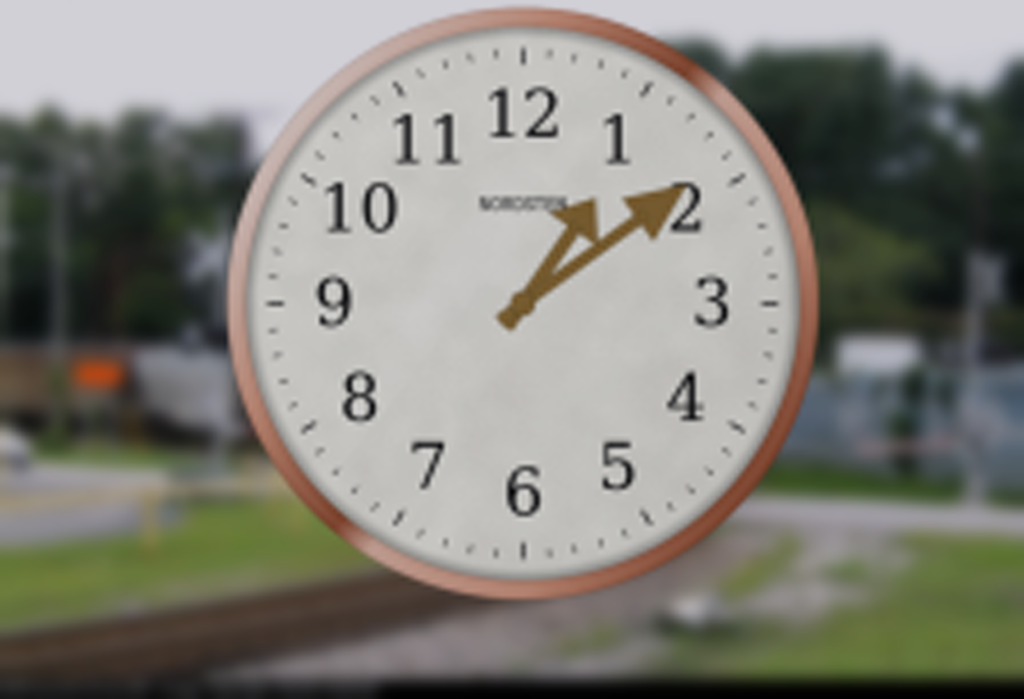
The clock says 1:09
